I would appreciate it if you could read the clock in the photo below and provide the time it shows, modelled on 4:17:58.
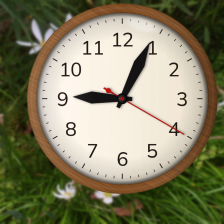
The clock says 9:04:20
